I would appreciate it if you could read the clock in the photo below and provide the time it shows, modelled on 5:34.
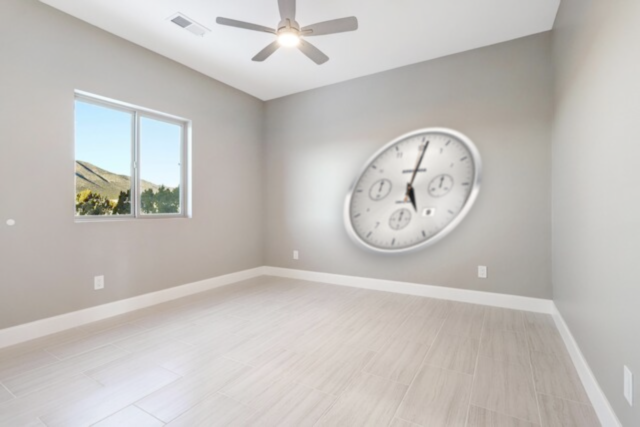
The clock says 5:01
